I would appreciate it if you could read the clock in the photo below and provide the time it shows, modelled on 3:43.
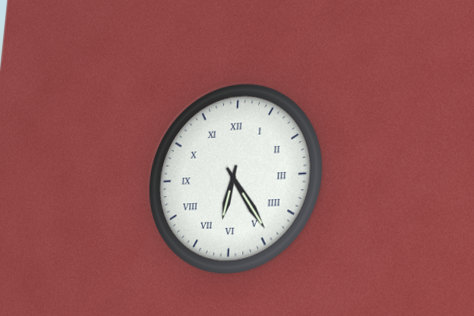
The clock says 6:24
